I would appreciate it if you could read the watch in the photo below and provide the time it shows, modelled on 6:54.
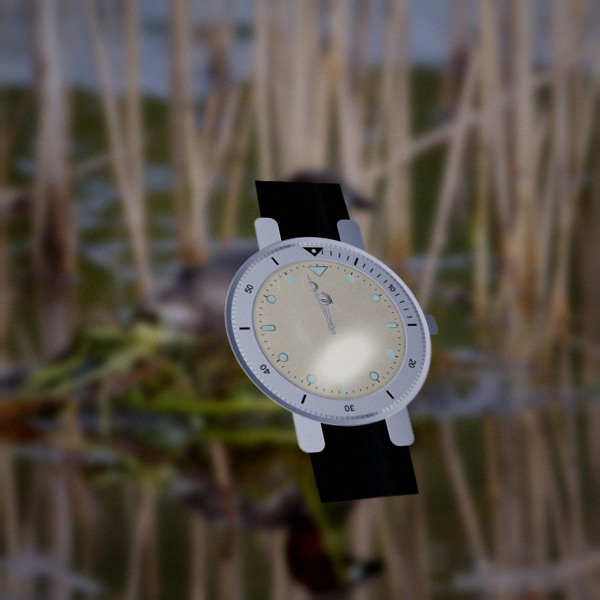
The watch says 11:58
